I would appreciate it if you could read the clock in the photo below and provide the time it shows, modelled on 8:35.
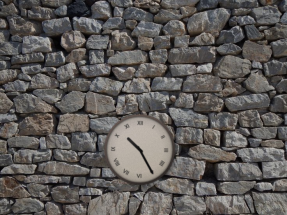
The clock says 10:25
